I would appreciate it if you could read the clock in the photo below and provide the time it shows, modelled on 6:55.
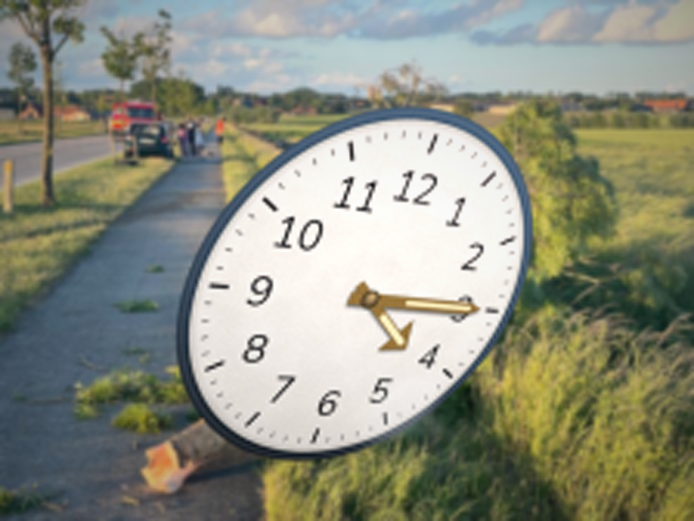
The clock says 4:15
